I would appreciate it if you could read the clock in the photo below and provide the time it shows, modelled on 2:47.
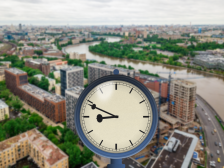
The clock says 8:49
